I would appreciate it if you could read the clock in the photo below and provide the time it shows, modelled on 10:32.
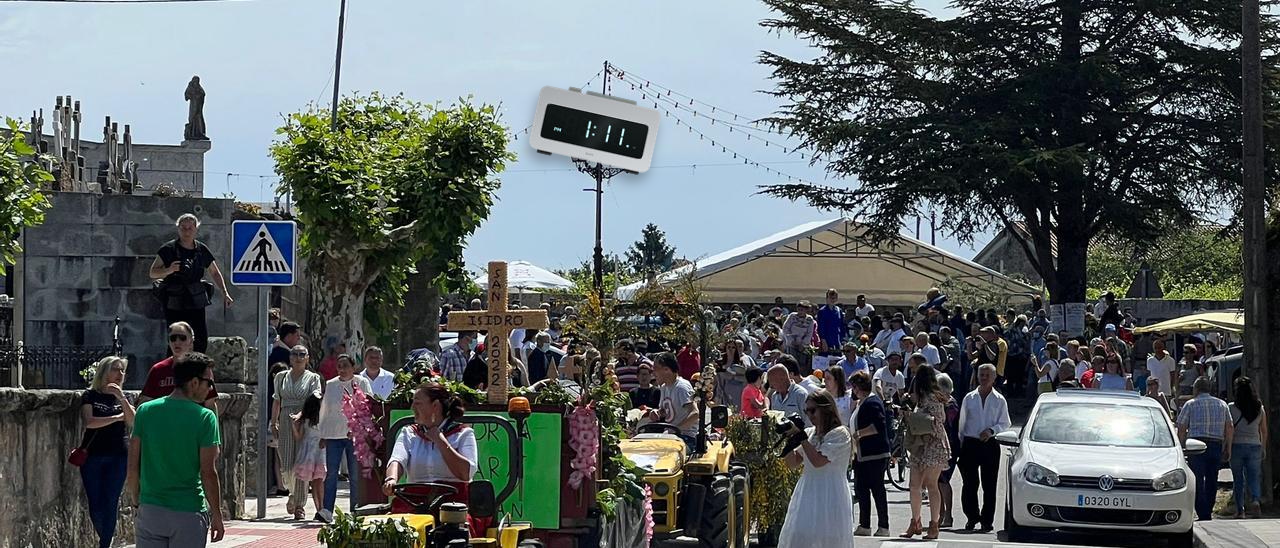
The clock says 1:11
